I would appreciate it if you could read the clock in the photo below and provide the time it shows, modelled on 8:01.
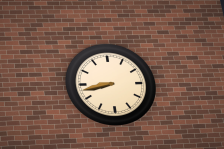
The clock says 8:43
